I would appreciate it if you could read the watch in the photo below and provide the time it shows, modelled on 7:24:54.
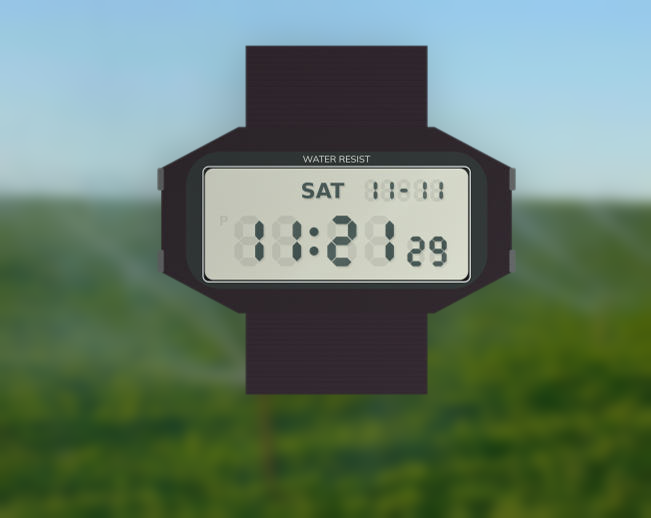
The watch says 11:21:29
